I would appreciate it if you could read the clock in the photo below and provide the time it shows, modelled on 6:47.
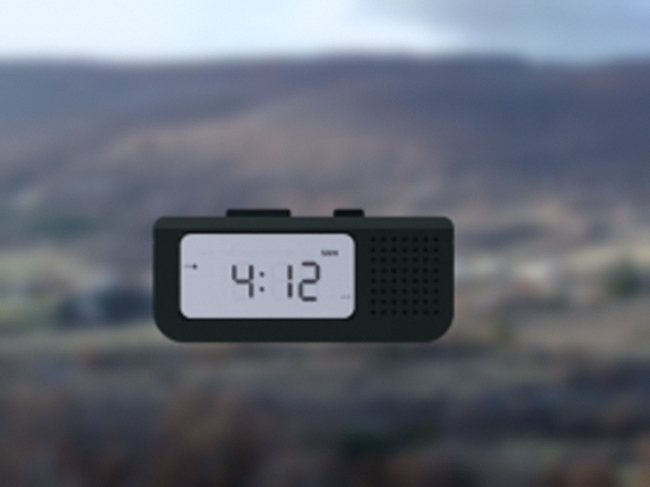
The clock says 4:12
